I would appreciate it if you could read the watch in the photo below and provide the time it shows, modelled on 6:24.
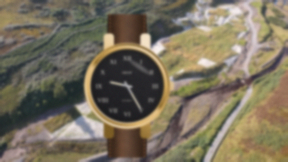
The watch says 9:25
